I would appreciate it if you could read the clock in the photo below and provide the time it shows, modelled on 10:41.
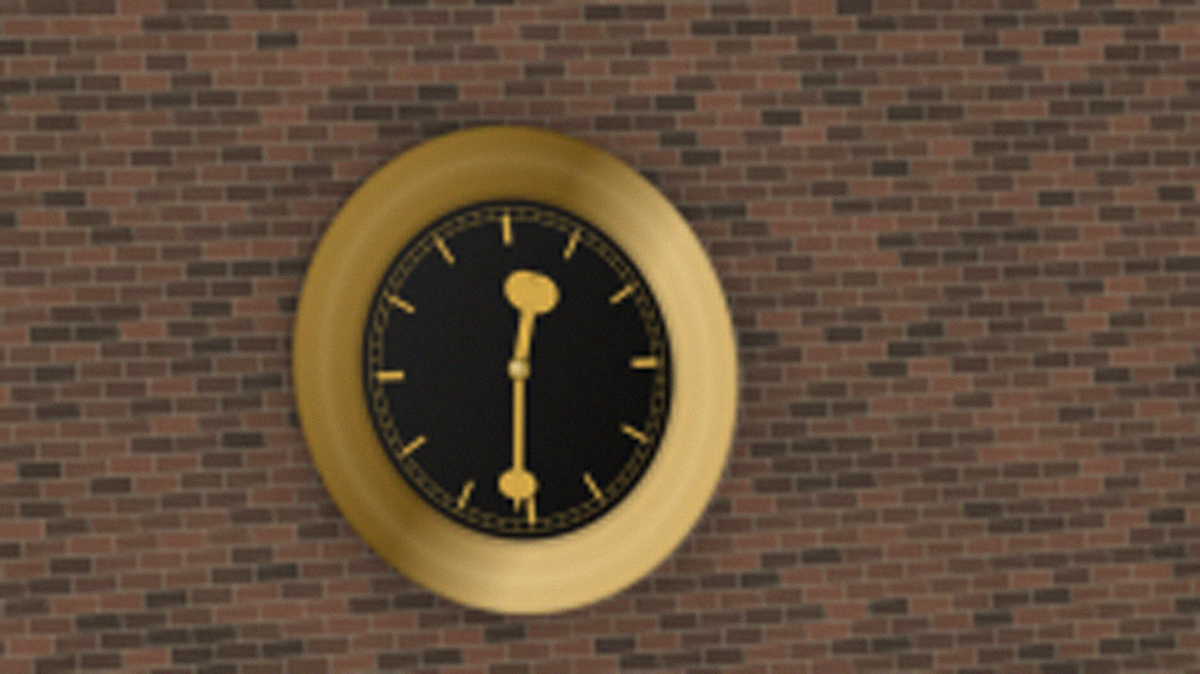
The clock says 12:31
